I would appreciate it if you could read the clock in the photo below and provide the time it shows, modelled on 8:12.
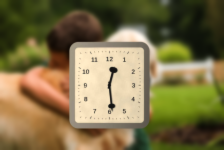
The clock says 12:29
